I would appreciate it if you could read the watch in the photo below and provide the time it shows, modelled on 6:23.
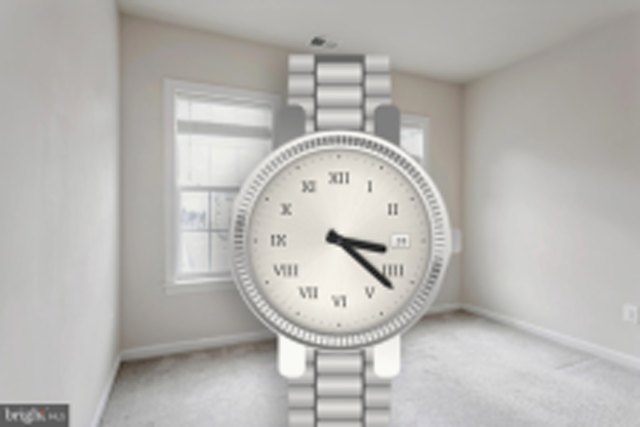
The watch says 3:22
